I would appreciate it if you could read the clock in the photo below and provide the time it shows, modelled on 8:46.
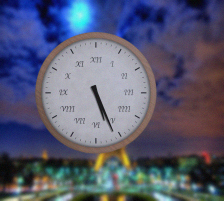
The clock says 5:26
